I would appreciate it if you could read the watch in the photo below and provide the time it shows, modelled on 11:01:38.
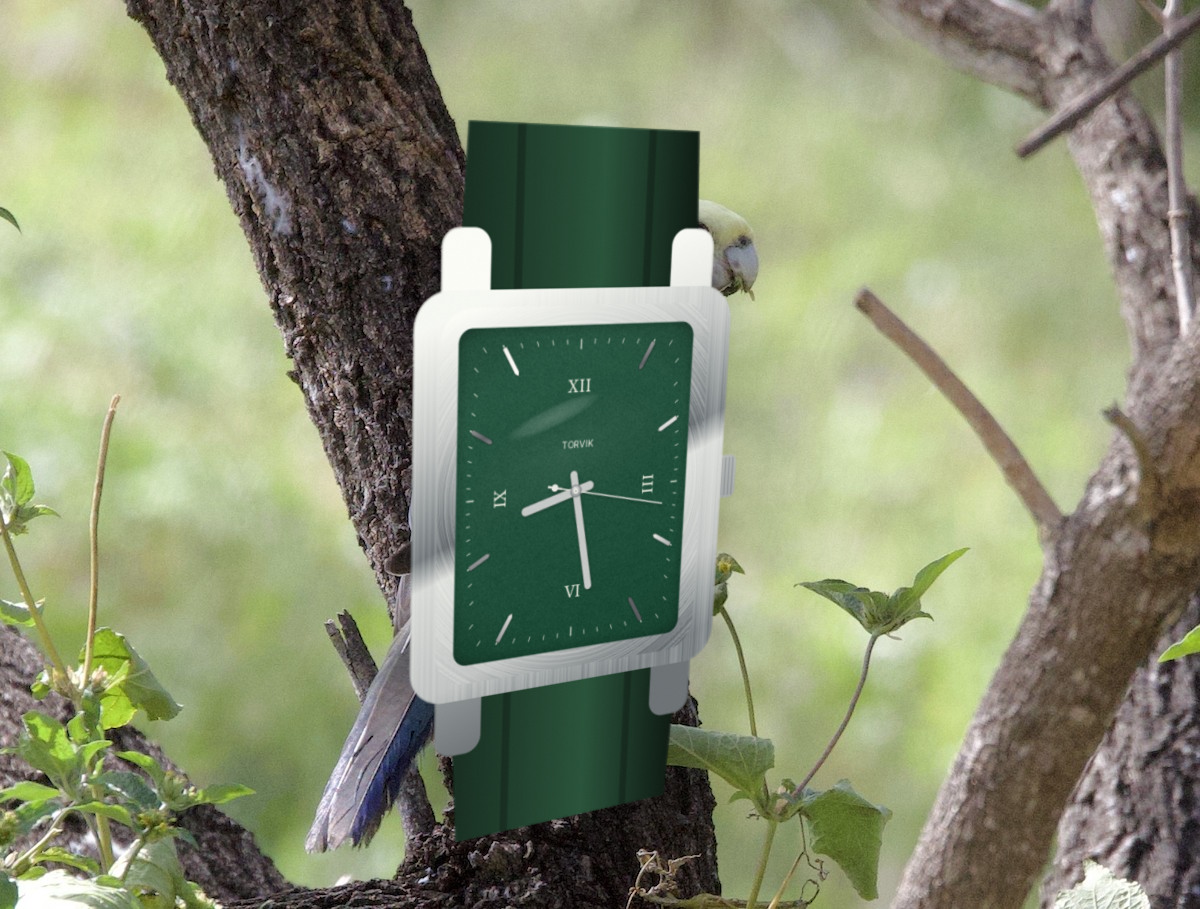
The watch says 8:28:17
